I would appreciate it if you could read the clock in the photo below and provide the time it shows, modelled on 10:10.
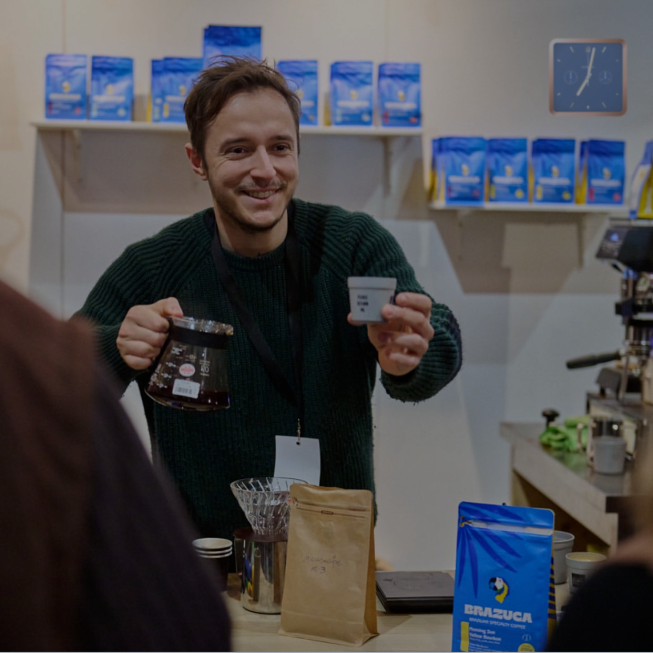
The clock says 7:02
